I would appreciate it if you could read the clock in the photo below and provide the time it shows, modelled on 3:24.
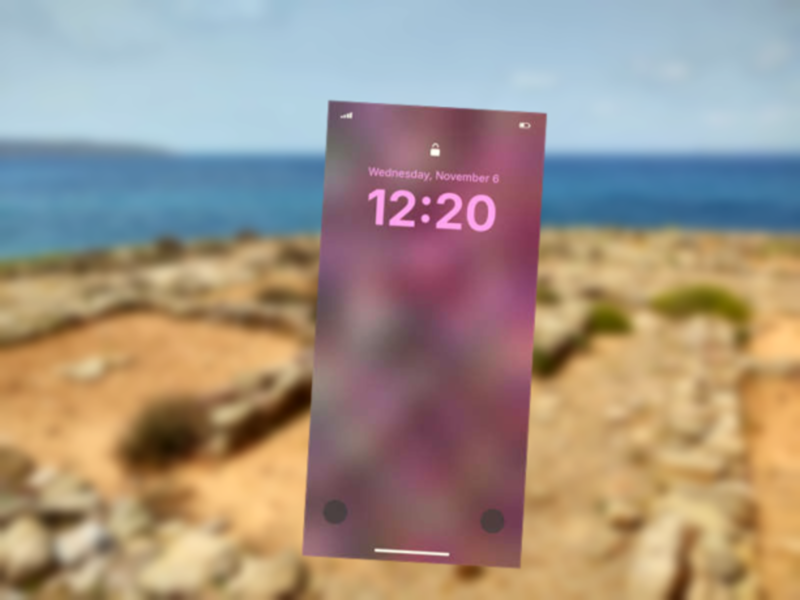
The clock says 12:20
